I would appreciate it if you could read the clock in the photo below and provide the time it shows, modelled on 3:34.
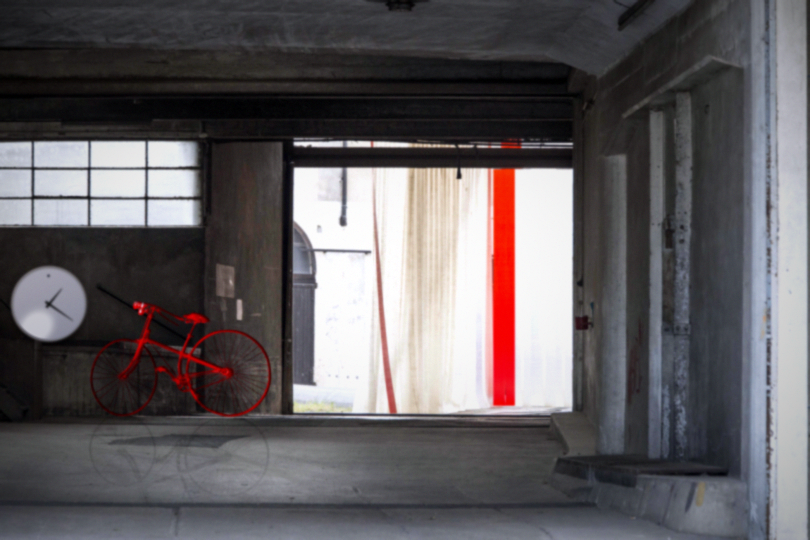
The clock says 1:21
